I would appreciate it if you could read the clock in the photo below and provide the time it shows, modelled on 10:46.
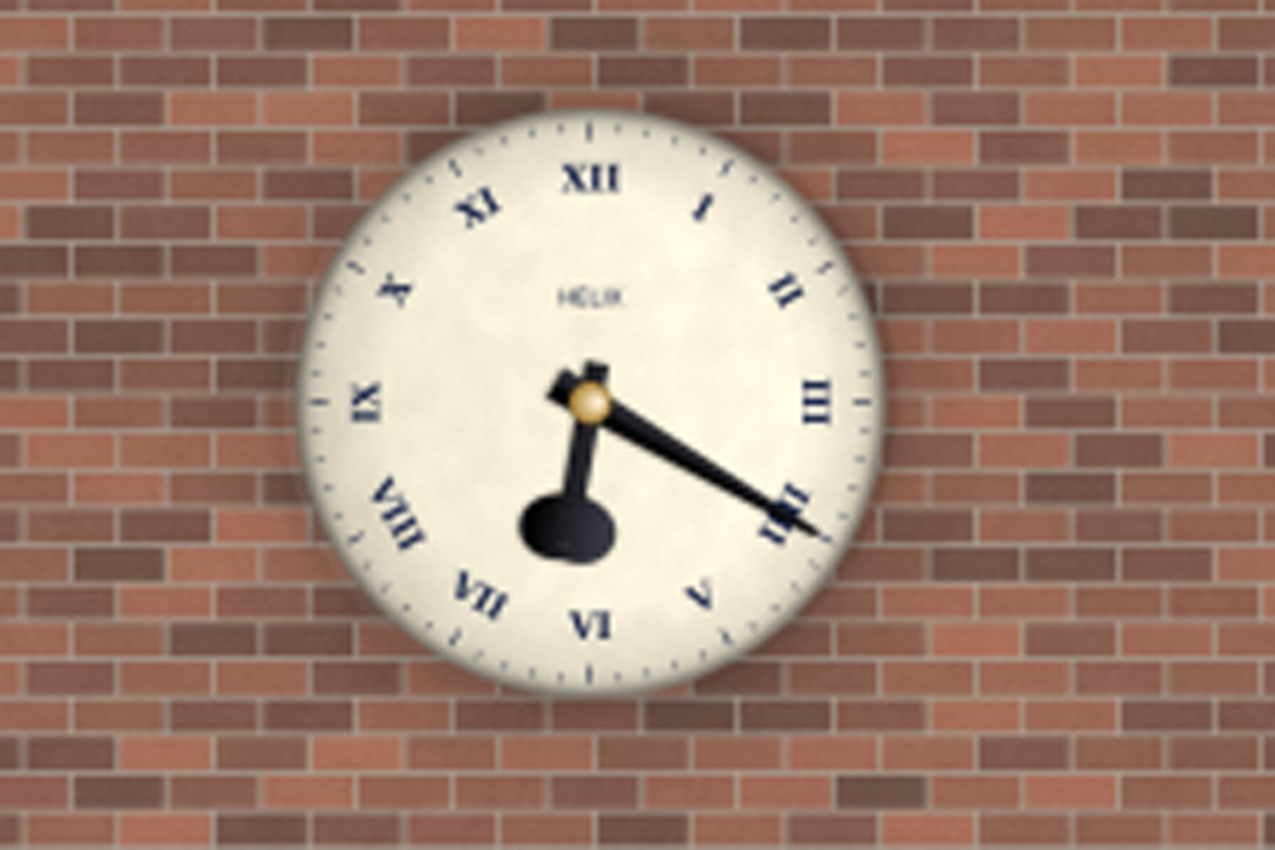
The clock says 6:20
